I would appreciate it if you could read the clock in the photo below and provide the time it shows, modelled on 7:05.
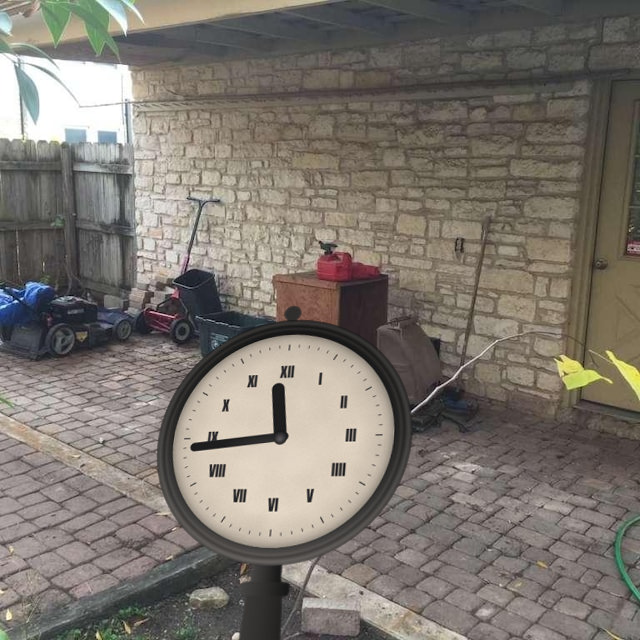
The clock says 11:44
